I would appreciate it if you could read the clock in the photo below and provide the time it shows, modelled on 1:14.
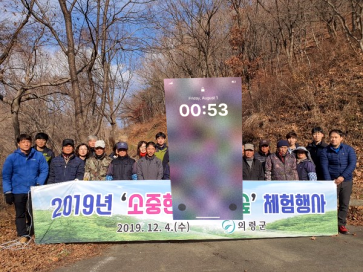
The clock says 0:53
